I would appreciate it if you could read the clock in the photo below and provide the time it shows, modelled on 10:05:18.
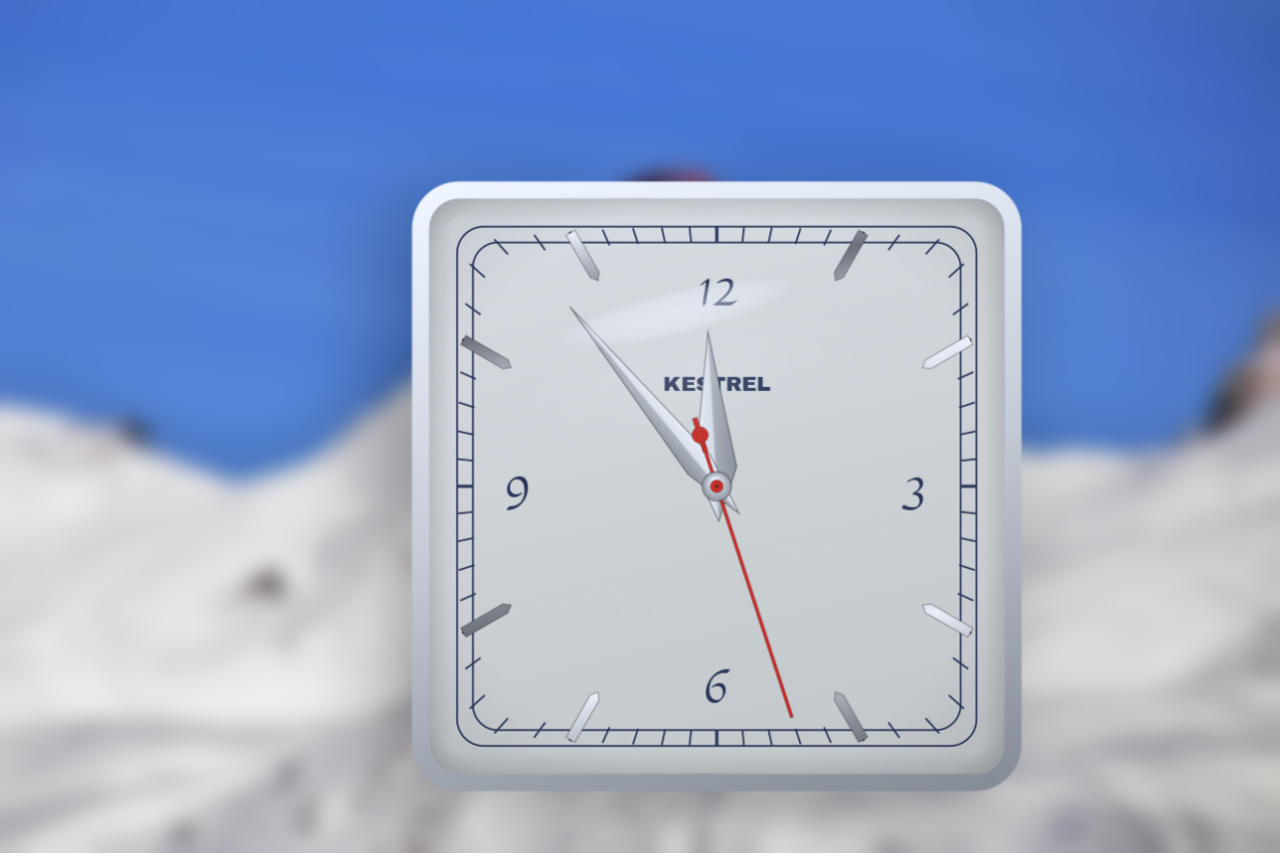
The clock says 11:53:27
